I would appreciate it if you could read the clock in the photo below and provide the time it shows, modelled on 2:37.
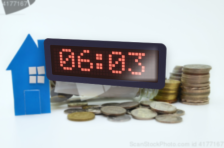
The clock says 6:03
